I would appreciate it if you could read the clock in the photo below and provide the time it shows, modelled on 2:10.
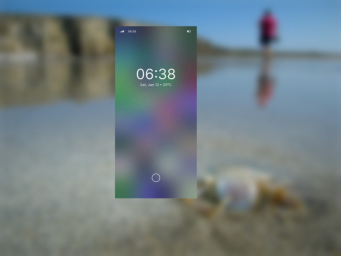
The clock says 6:38
